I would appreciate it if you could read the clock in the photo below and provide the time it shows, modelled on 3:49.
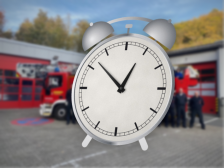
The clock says 12:52
